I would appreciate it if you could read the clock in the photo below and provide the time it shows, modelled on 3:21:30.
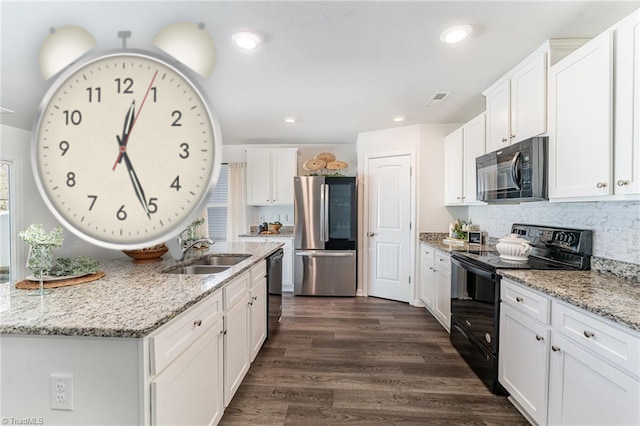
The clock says 12:26:04
